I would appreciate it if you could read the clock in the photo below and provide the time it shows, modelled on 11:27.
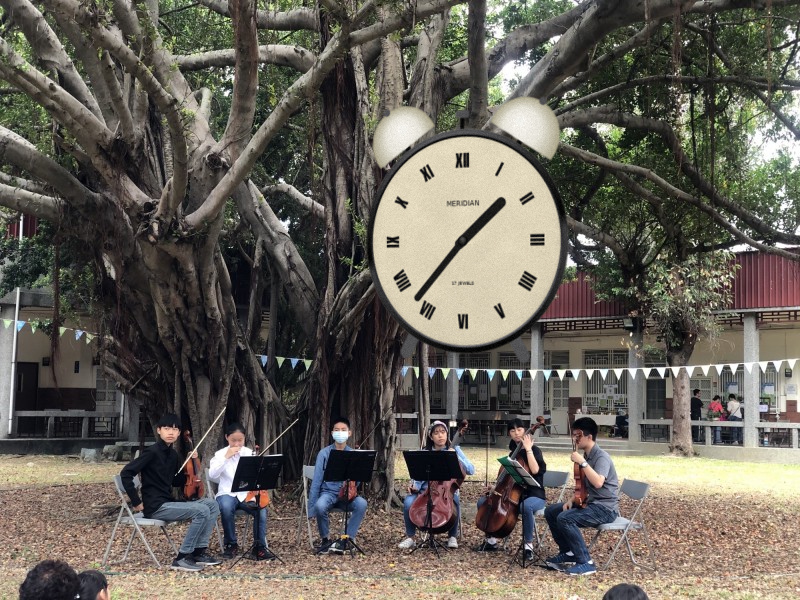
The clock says 1:37
